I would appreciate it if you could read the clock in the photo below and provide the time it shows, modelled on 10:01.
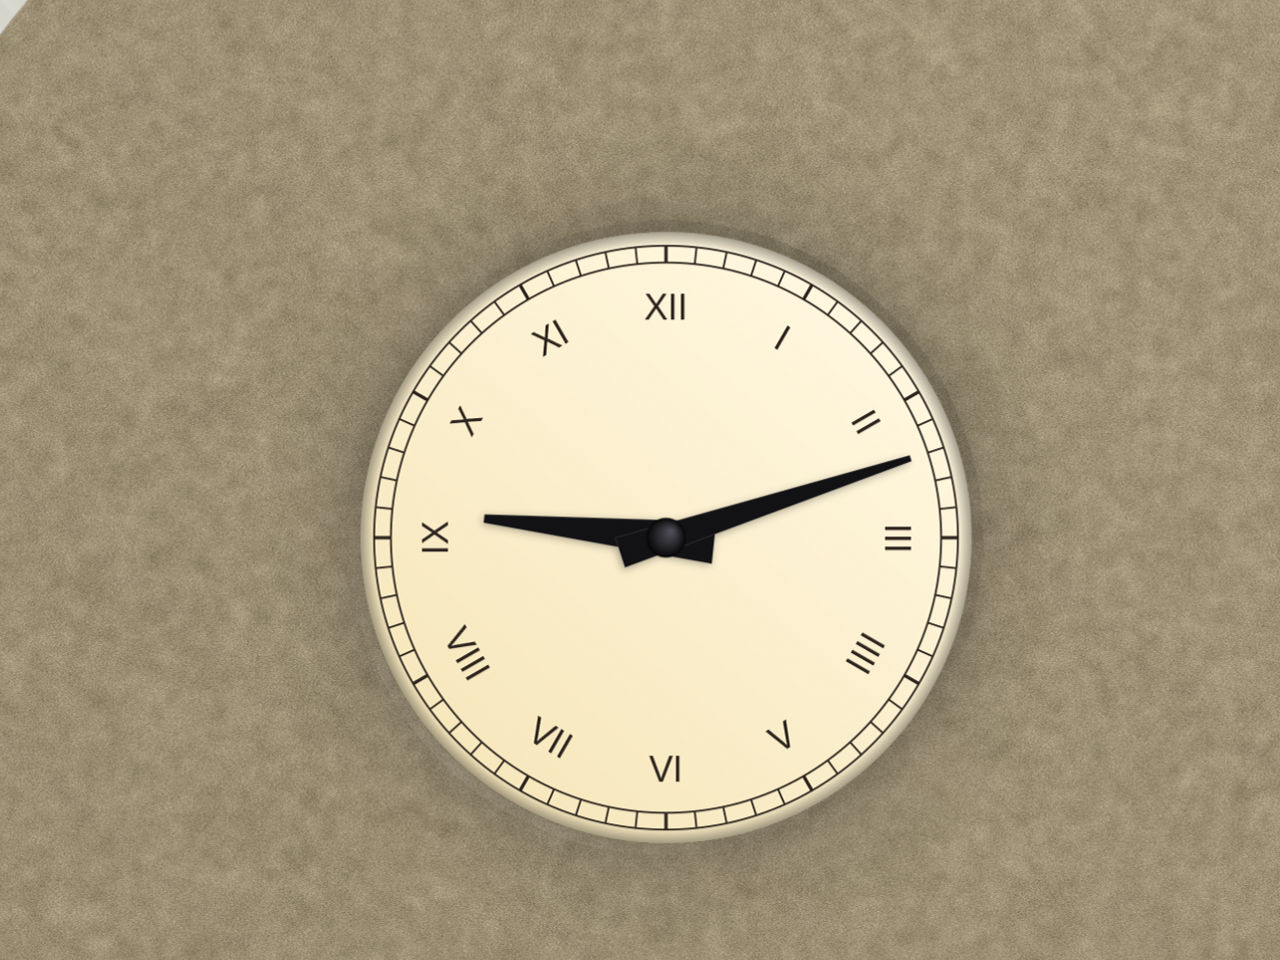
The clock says 9:12
